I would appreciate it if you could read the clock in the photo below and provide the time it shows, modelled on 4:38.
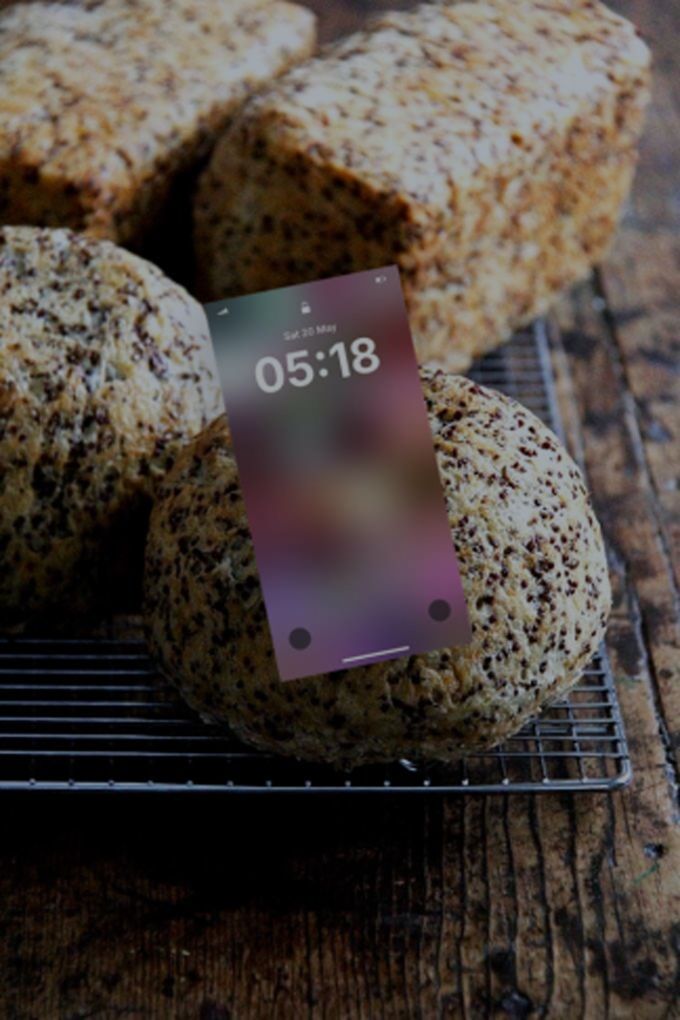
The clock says 5:18
